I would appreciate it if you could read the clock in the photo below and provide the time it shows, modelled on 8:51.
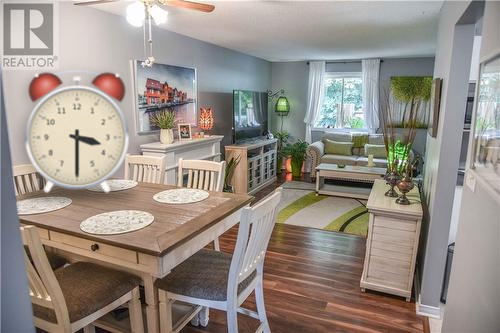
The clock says 3:30
